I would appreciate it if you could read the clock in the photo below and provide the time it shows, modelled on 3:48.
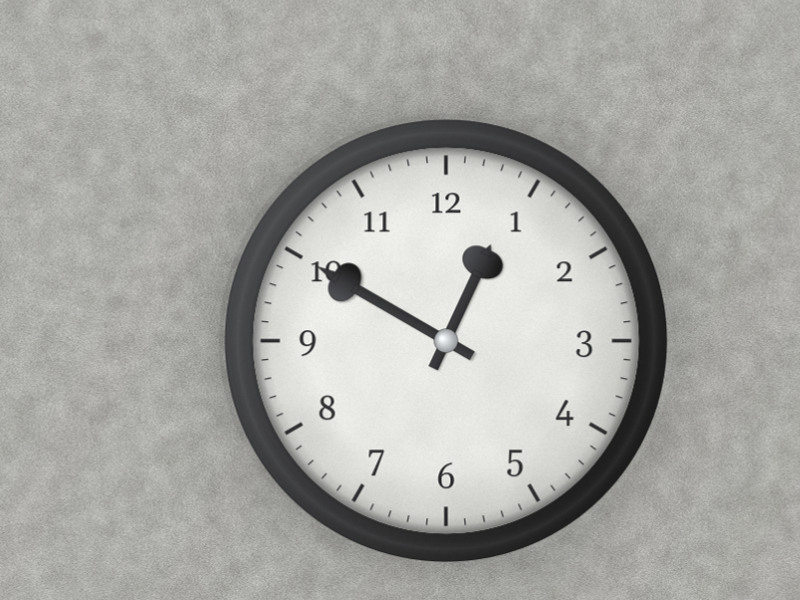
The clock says 12:50
